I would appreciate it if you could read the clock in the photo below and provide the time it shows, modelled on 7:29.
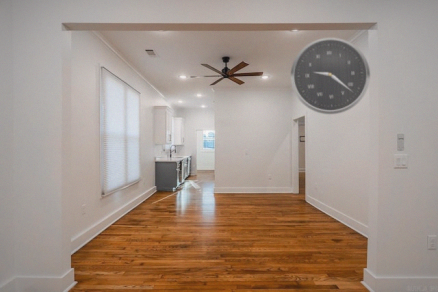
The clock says 9:22
